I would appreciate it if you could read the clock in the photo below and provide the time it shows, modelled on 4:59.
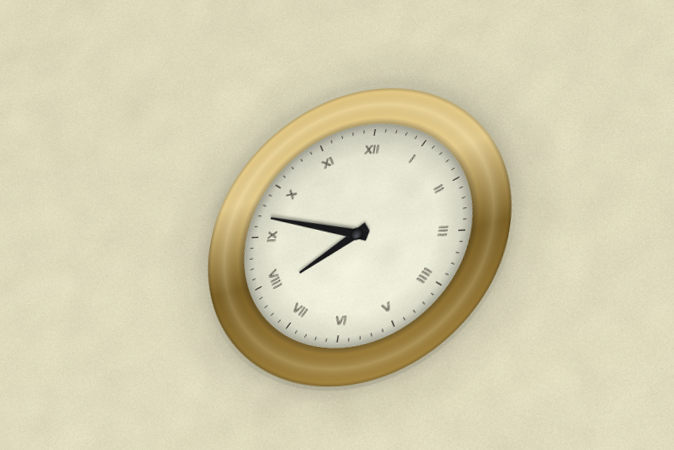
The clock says 7:47
